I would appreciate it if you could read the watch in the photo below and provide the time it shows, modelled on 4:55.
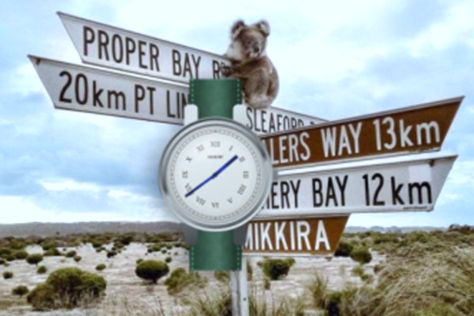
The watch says 1:39
